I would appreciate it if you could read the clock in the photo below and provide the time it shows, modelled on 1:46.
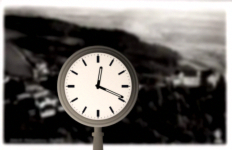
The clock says 12:19
